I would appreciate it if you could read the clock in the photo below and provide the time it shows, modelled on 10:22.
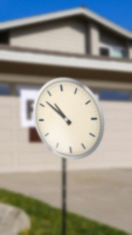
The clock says 10:52
